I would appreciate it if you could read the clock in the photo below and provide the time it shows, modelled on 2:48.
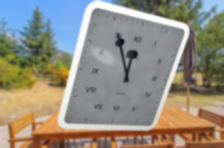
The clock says 11:55
